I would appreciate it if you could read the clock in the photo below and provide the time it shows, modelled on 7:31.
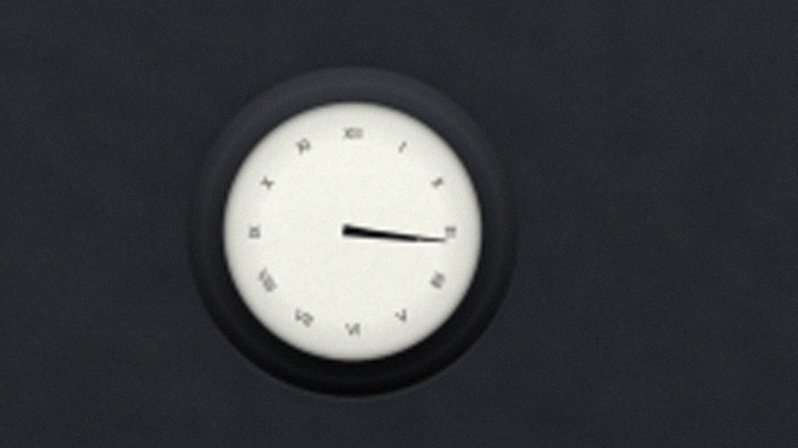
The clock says 3:16
